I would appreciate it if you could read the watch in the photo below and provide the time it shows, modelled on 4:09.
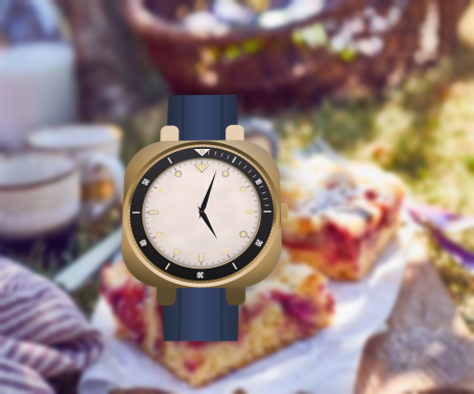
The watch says 5:03
